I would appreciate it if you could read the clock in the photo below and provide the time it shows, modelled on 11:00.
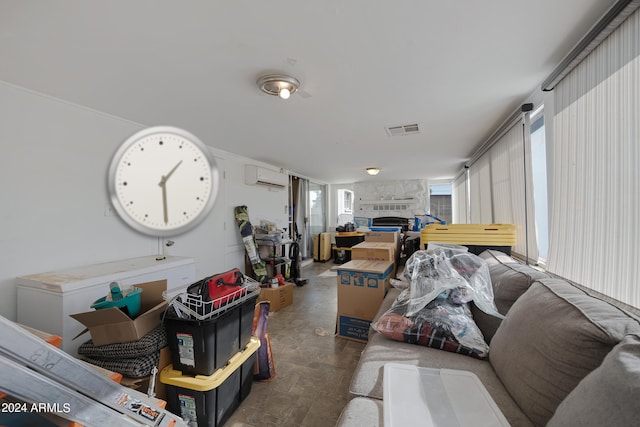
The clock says 1:30
